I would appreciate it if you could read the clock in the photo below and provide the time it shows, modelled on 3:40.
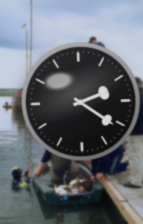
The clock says 2:21
